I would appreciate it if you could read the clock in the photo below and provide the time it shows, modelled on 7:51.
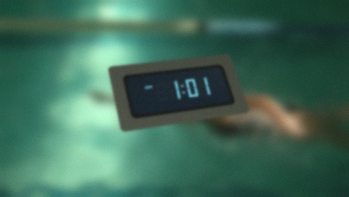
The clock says 1:01
